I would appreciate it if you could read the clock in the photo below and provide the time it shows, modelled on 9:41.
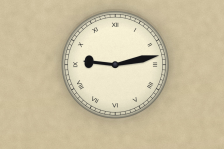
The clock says 9:13
